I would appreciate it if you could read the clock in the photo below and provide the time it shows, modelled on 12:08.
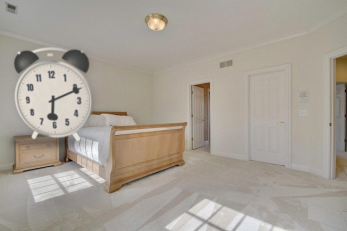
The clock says 6:11
